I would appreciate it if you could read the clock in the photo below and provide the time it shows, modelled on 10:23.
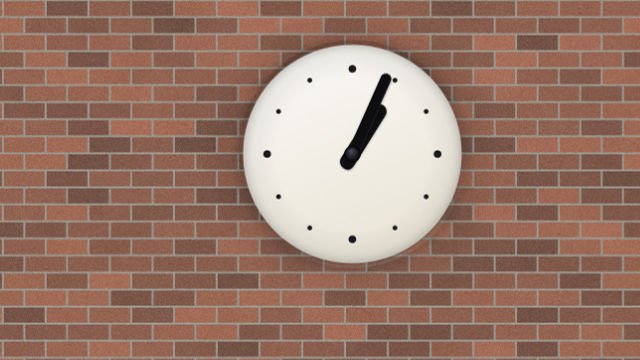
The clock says 1:04
